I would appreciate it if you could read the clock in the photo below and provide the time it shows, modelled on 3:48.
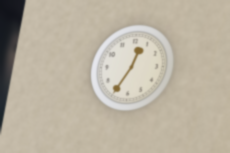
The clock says 12:35
